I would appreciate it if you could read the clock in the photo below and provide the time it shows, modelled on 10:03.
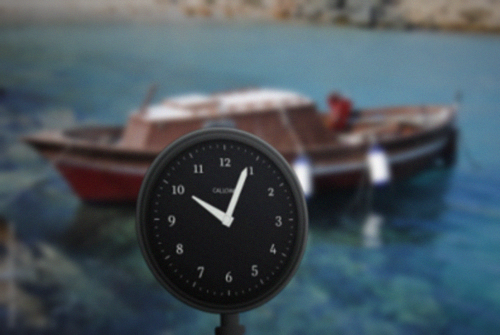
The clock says 10:04
